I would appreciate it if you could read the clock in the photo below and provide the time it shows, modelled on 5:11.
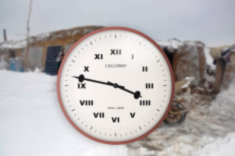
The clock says 3:47
